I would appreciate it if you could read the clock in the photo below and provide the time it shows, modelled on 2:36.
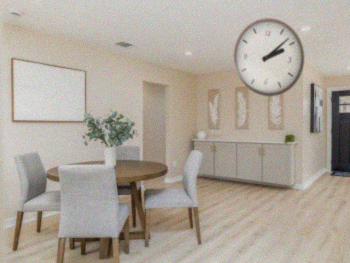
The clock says 2:08
